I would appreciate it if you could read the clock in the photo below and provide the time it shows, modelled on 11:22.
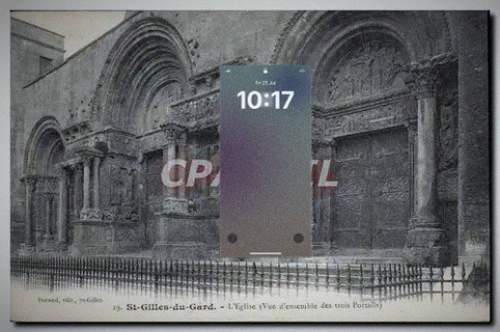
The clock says 10:17
